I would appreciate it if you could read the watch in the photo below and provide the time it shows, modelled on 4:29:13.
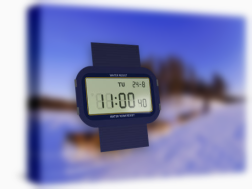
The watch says 11:00:40
